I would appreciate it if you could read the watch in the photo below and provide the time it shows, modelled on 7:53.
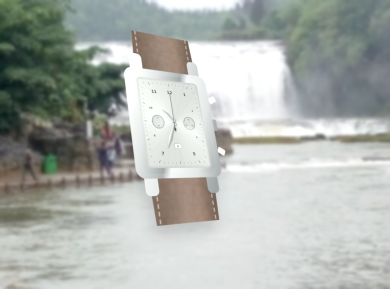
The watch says 10:34
